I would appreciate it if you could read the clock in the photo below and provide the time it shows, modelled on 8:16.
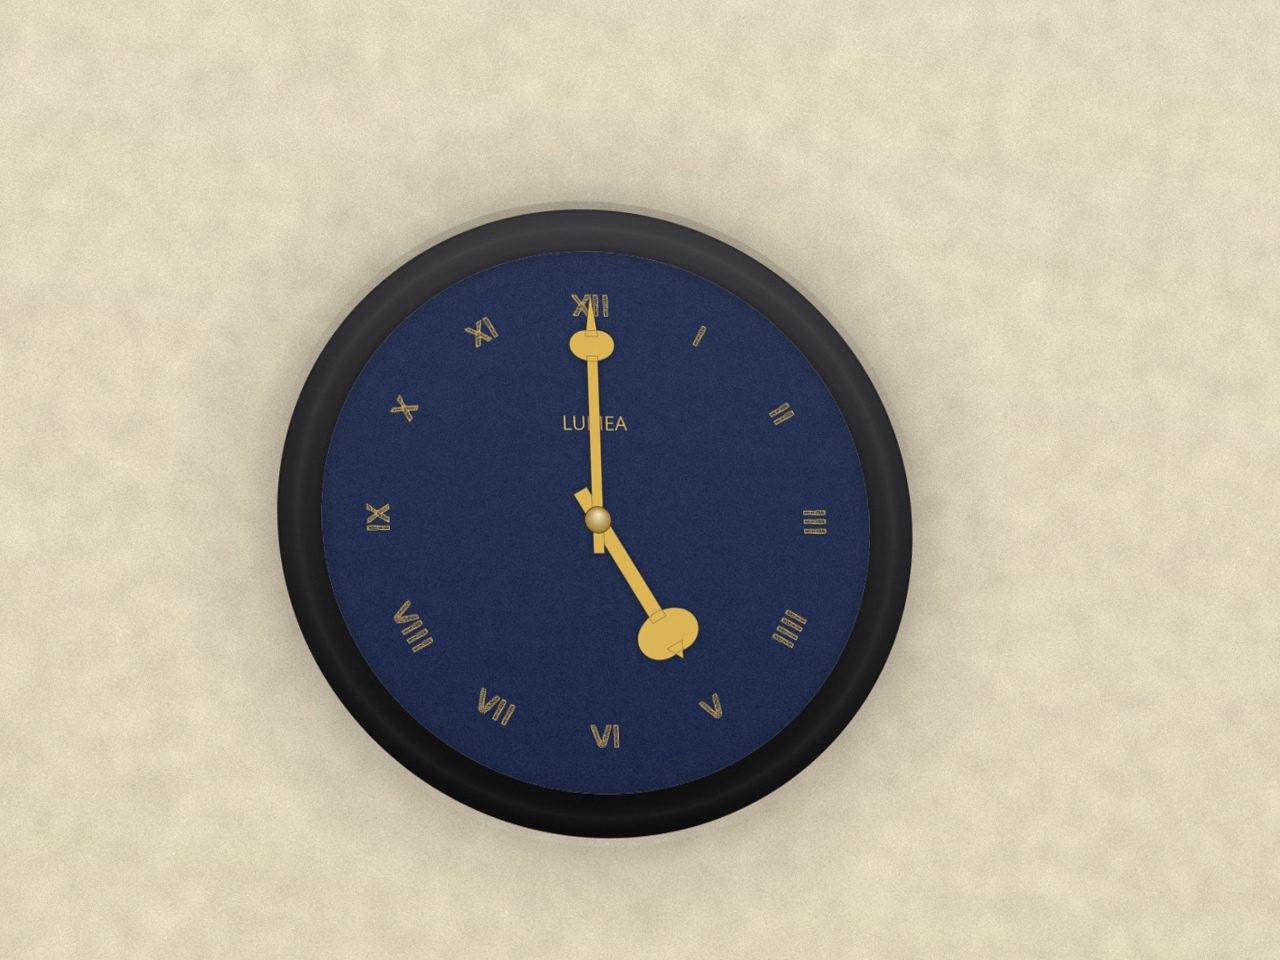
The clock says 5:00
